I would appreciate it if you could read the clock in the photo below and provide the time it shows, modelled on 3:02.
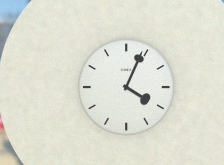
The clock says 4:04
